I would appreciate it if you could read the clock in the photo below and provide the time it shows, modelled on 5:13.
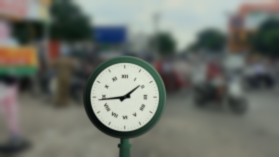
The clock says 1:44
